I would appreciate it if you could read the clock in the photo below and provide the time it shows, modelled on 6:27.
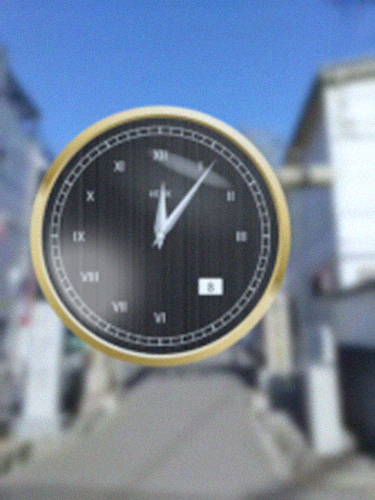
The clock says 12:06
